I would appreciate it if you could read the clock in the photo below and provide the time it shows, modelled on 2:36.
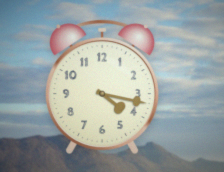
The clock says 4:17
